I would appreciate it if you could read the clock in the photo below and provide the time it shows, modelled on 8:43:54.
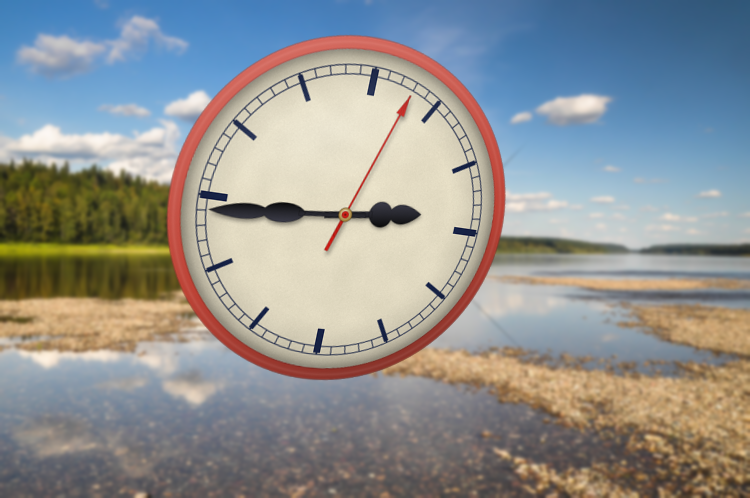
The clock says 2:44:03
